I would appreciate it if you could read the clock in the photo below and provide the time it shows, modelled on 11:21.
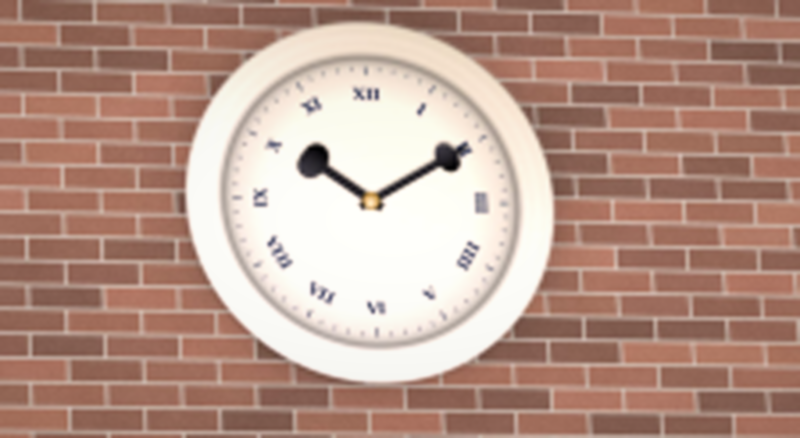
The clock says 10:10
